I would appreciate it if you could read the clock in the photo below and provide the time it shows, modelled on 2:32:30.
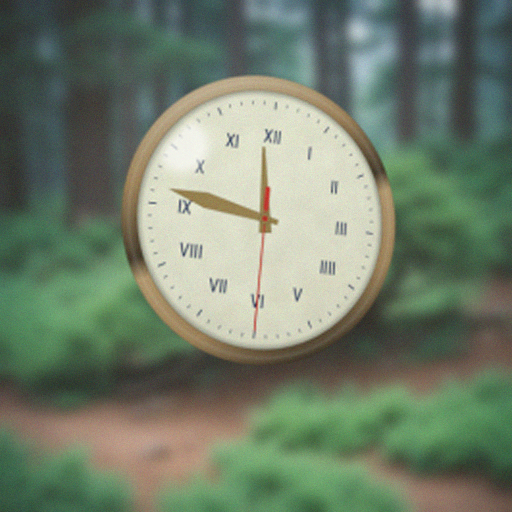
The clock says 11:46:30
